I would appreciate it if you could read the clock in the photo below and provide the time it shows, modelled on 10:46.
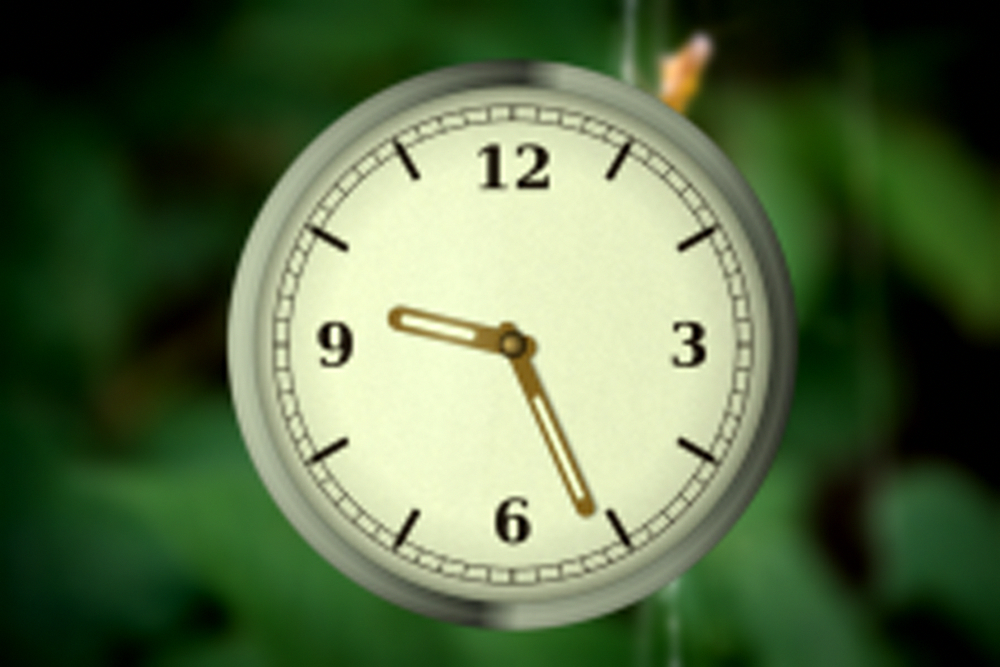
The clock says 9:26
